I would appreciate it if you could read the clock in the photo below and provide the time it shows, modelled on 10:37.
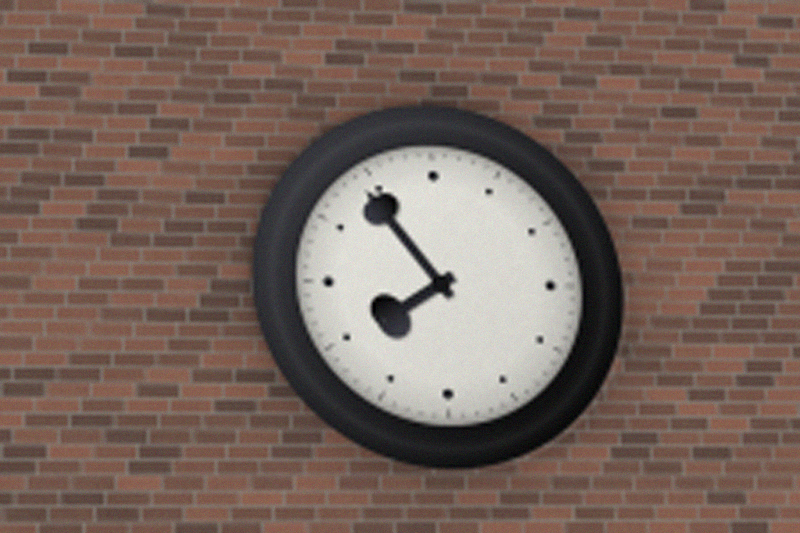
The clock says 7:54
